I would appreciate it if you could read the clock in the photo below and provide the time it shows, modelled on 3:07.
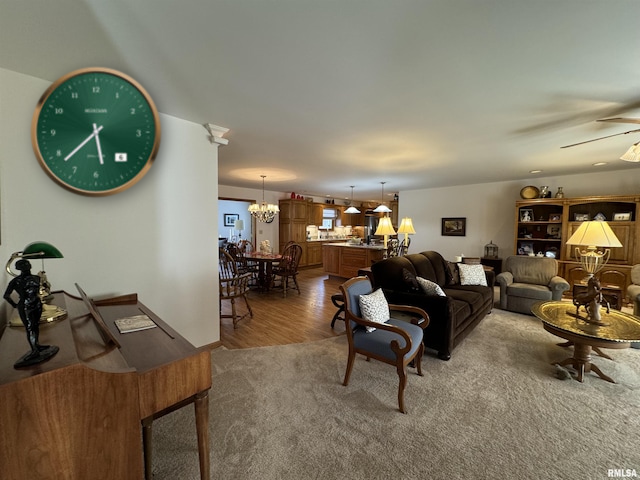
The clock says 5:38
